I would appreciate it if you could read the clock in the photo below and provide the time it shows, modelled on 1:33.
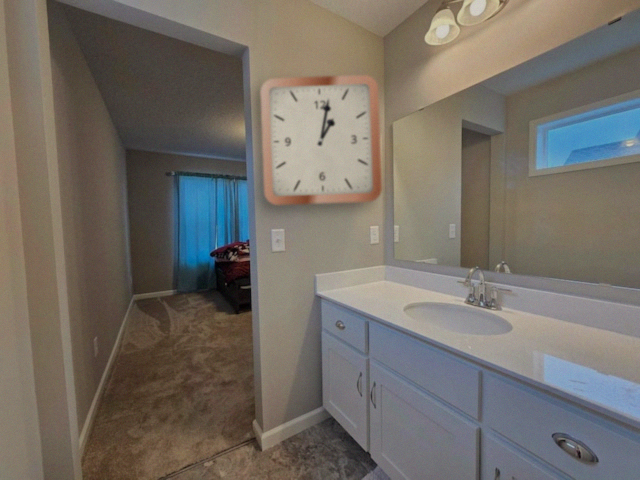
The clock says 1:02
